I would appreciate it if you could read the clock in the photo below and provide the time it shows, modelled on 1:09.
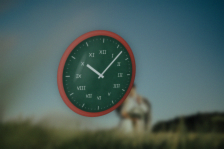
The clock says 10:07
